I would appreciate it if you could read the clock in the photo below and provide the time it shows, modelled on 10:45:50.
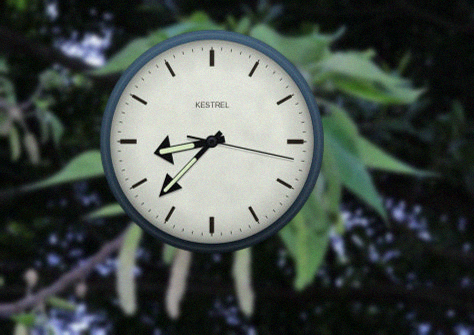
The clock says 8:37:17
